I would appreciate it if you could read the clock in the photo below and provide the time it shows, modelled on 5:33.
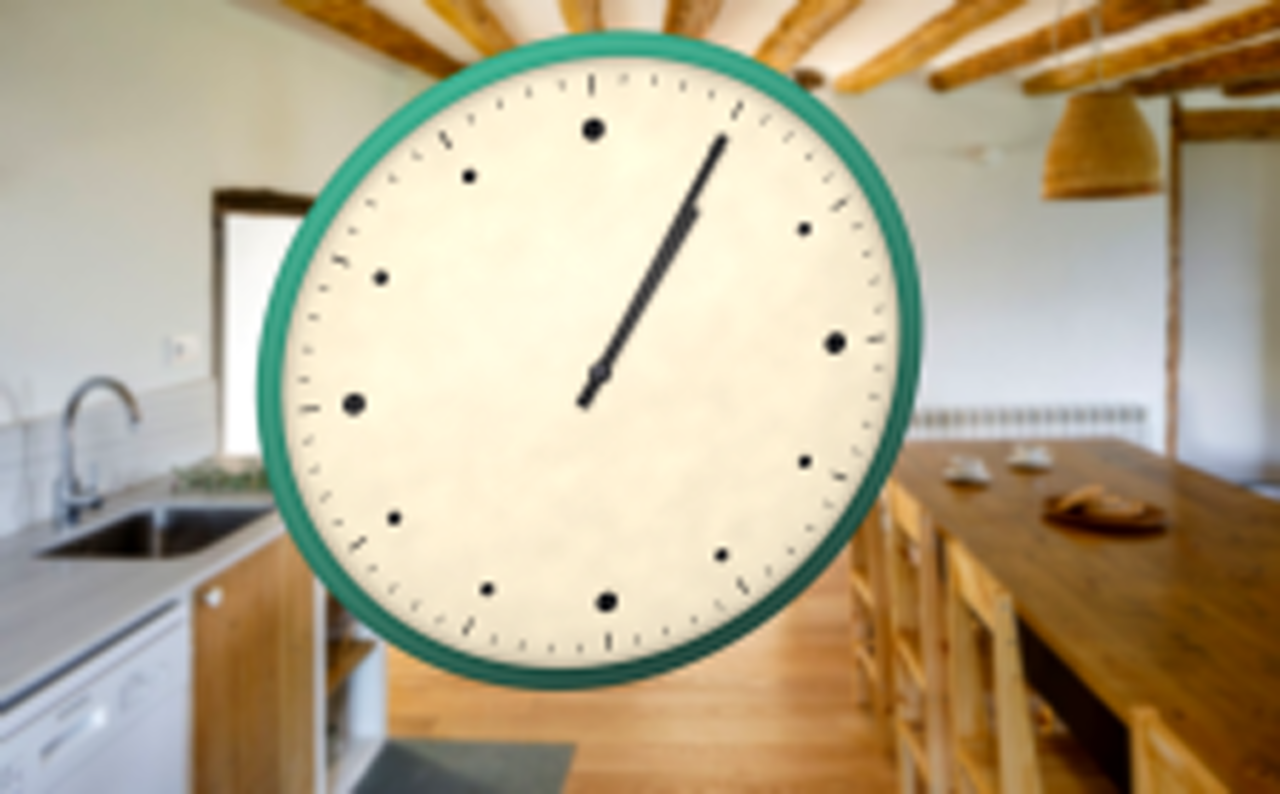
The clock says 1:05
